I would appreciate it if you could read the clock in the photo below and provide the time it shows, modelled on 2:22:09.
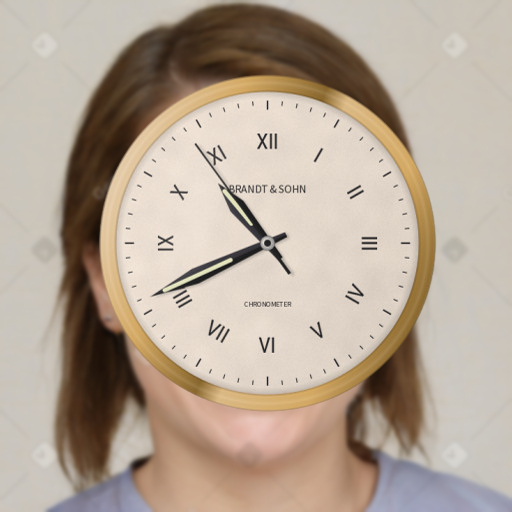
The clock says 10:40:54
